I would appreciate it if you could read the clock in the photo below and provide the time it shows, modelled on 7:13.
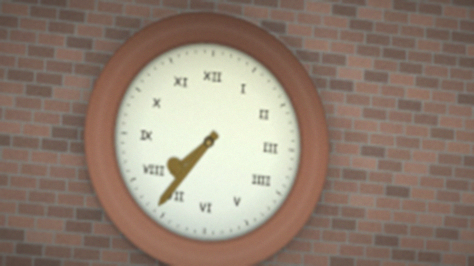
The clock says 7:36
